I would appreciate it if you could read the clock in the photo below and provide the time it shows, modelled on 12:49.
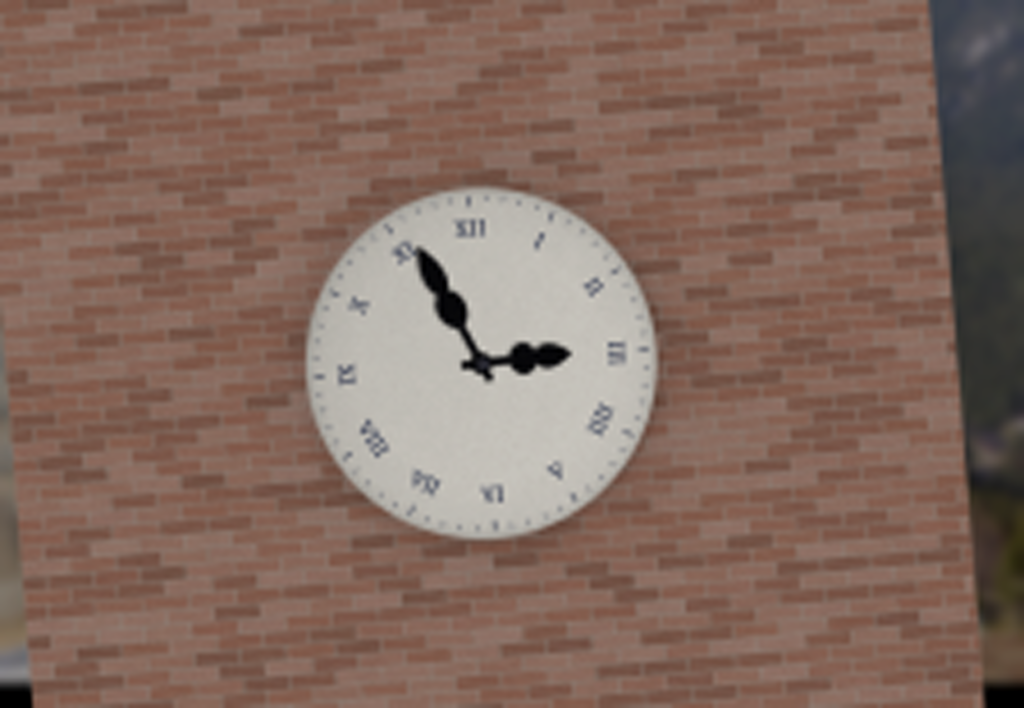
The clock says 2:56
